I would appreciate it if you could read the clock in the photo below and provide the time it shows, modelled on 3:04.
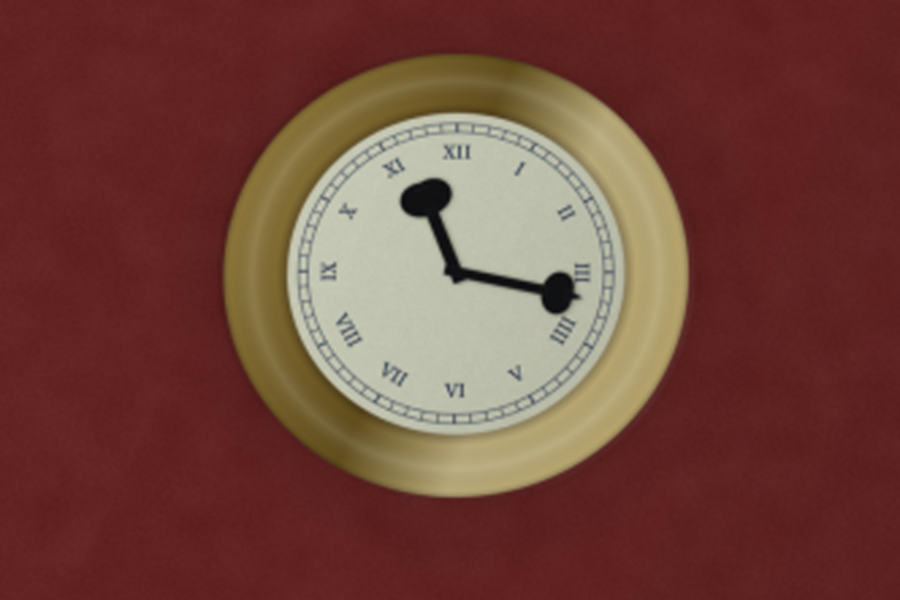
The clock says 11:17
